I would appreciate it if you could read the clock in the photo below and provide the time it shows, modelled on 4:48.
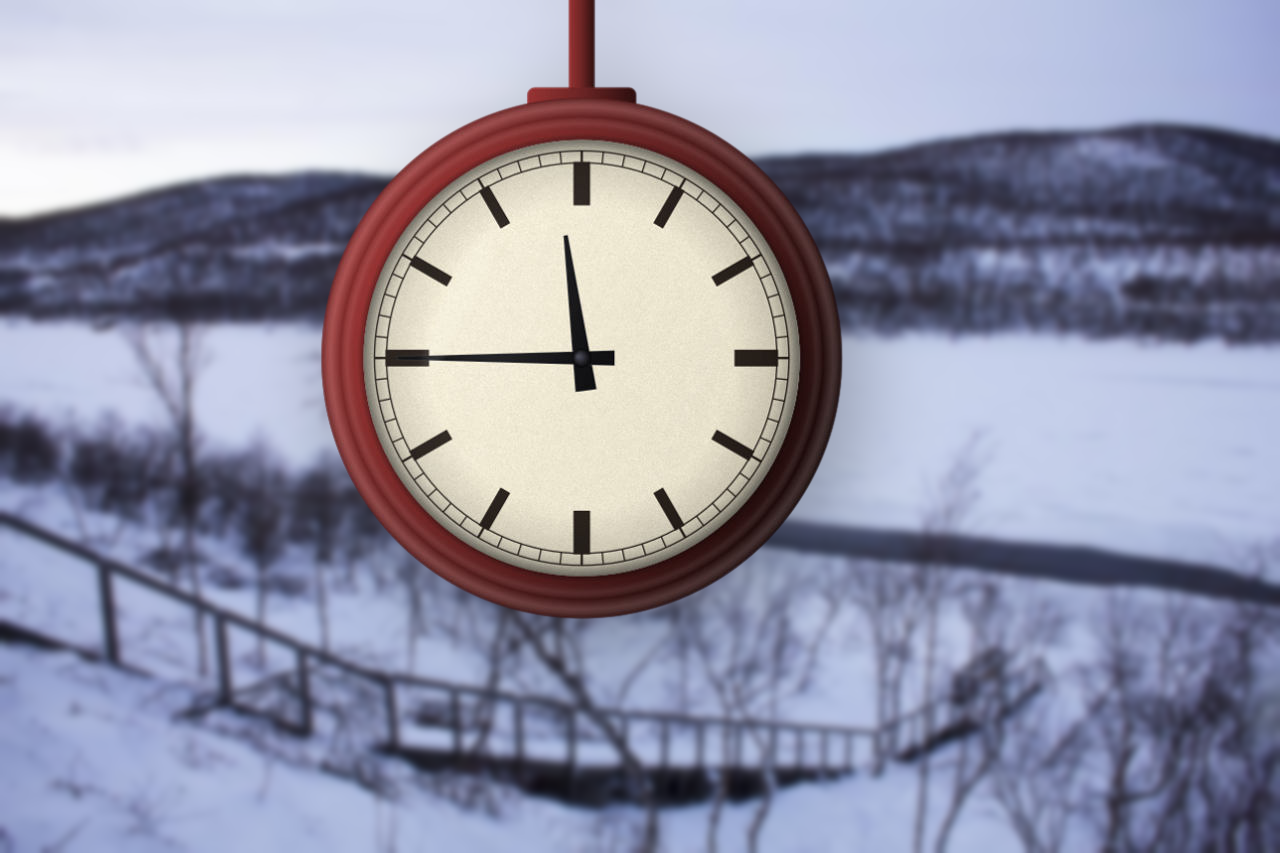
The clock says 11:45
